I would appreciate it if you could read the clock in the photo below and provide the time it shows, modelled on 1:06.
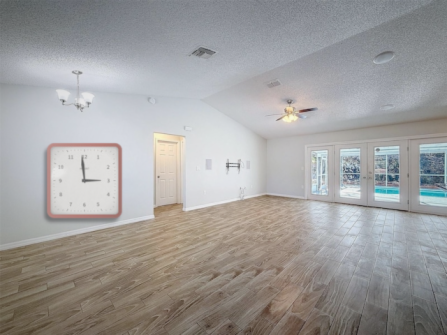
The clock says 2:59
